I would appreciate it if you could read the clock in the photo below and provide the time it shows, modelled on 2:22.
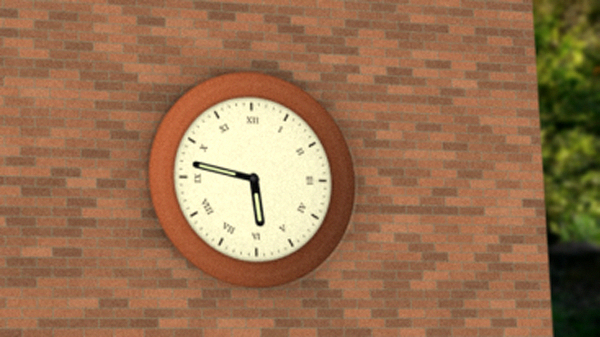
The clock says 5:47
